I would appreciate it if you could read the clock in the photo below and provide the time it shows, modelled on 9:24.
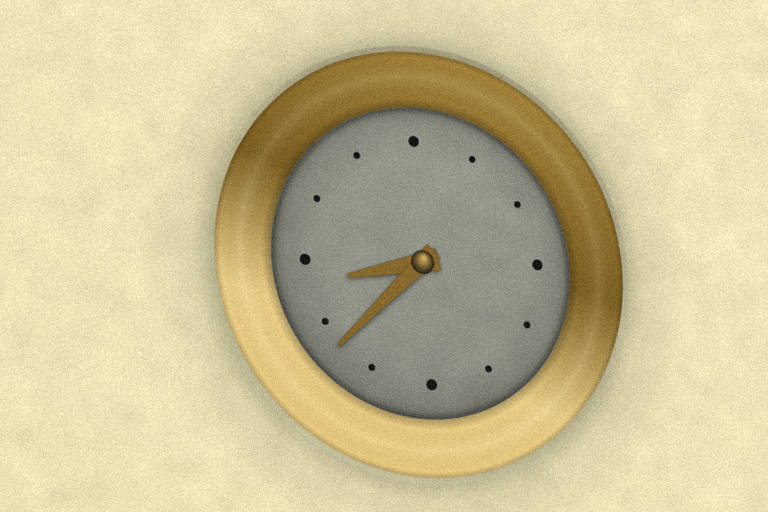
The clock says 8:38
